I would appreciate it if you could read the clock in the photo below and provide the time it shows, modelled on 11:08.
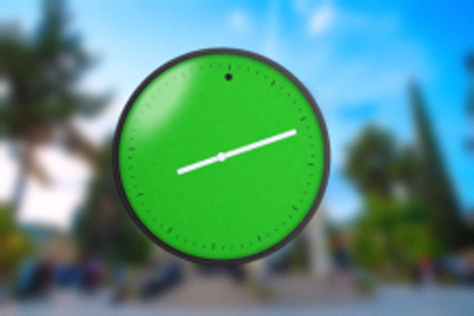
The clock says 8:11
